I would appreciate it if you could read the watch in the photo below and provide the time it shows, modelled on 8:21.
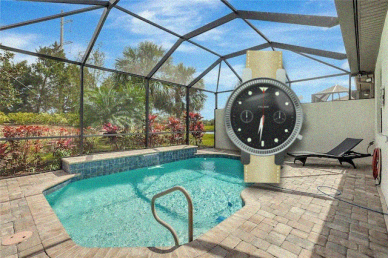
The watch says 6:31
